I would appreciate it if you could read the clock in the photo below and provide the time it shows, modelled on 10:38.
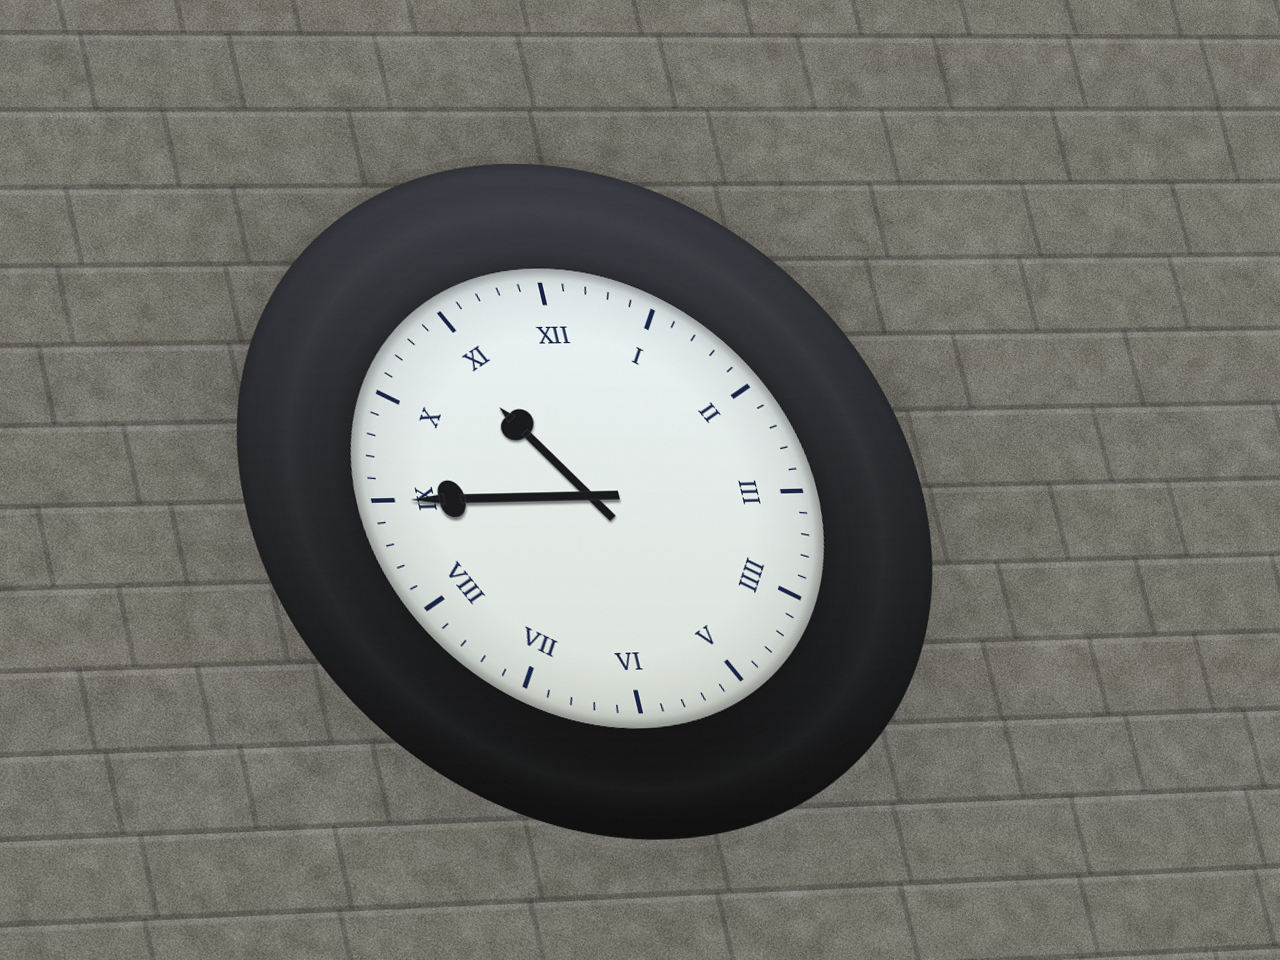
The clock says 10:45
